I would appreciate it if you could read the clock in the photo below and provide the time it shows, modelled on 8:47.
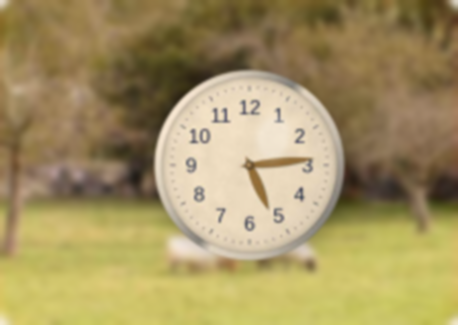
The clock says 5:14
